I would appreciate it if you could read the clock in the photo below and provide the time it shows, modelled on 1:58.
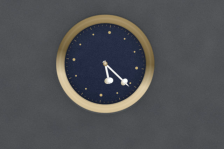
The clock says 5:21
